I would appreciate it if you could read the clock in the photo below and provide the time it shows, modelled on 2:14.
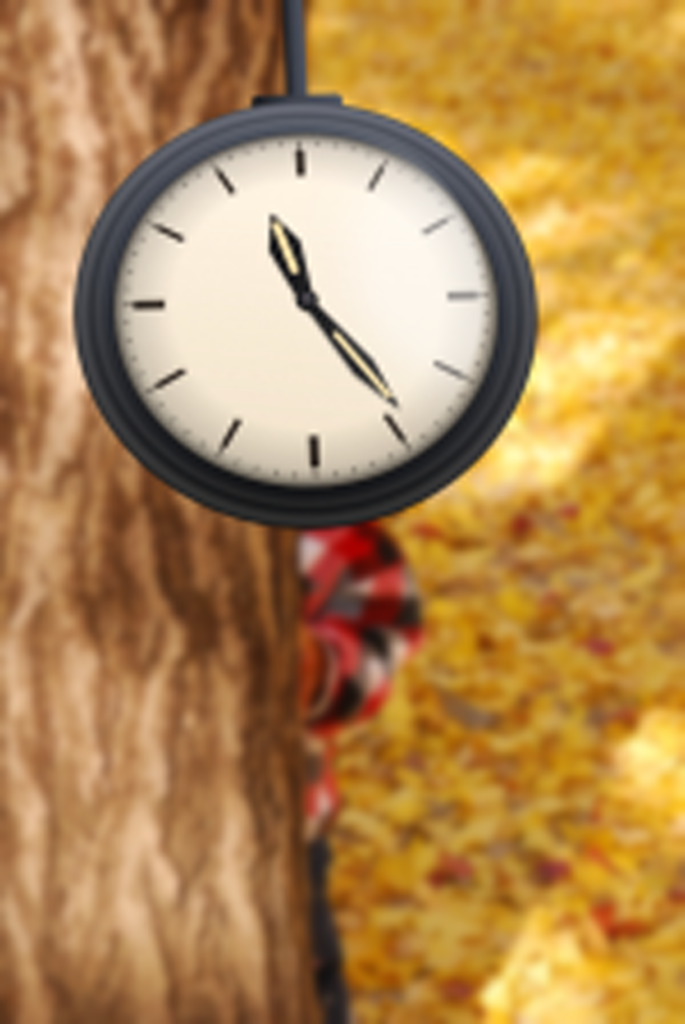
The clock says 11:24
